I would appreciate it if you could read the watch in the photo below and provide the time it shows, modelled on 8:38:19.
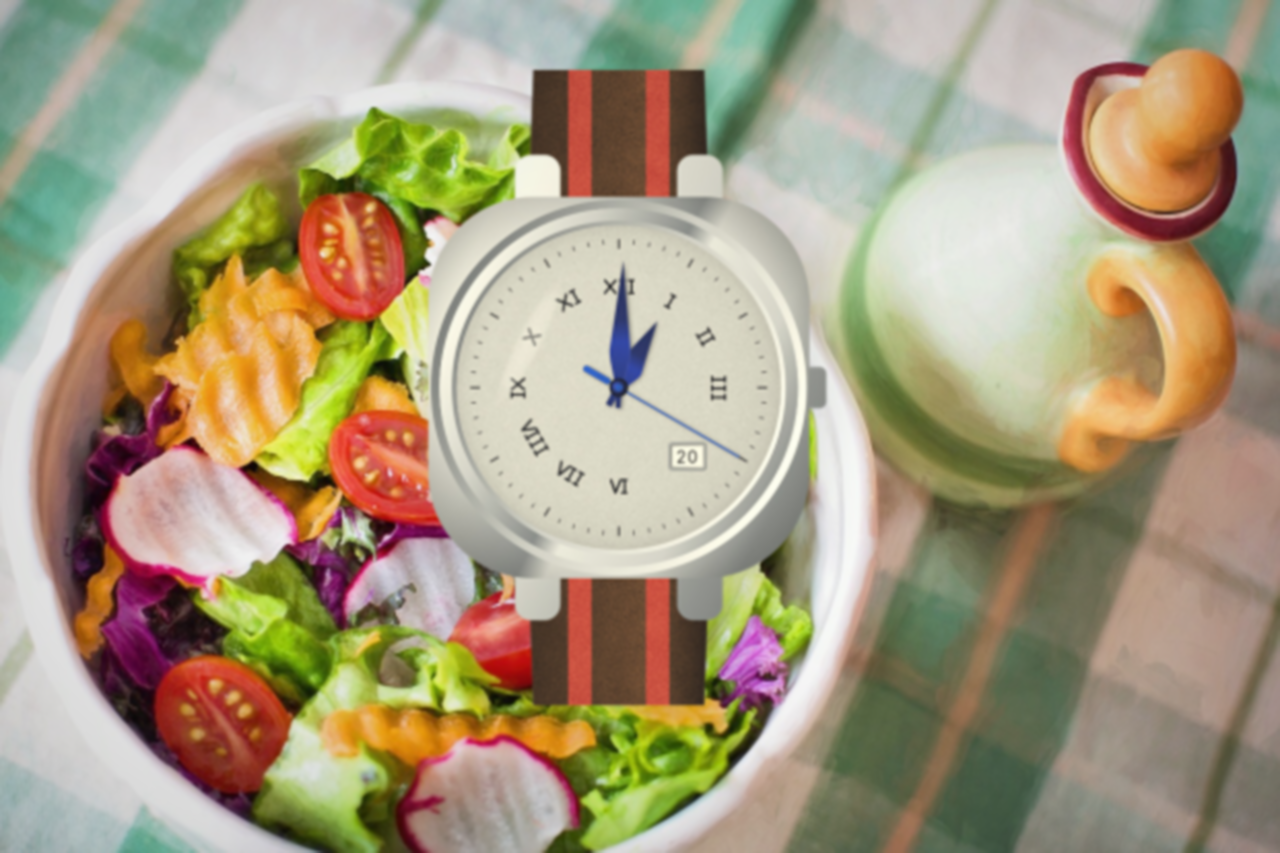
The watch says 1:00:20
